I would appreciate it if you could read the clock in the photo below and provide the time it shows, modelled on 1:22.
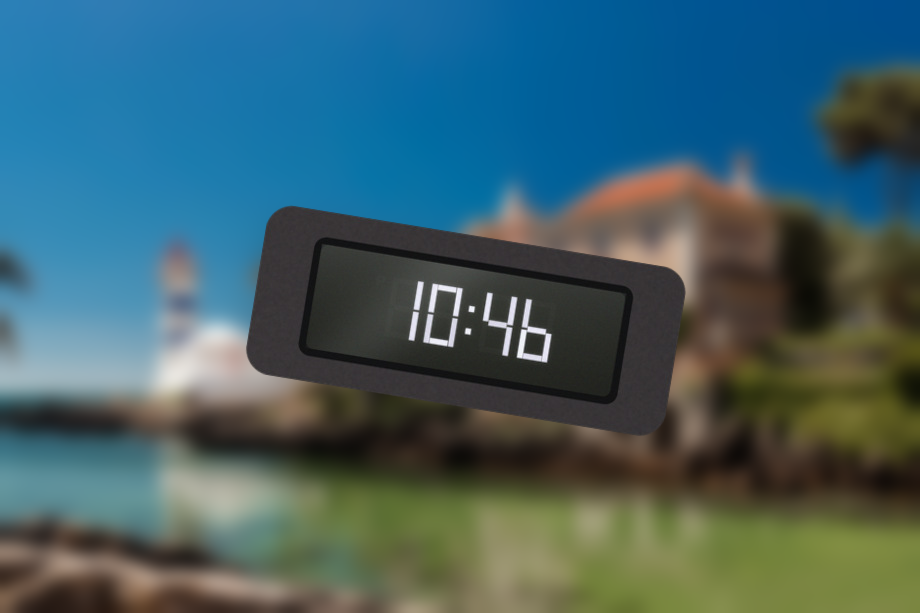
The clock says 10:46
